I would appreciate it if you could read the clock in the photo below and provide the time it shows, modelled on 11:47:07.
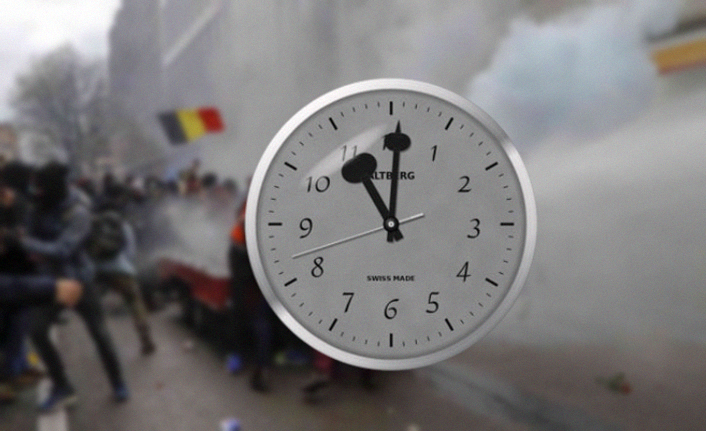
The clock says 11:00:42
